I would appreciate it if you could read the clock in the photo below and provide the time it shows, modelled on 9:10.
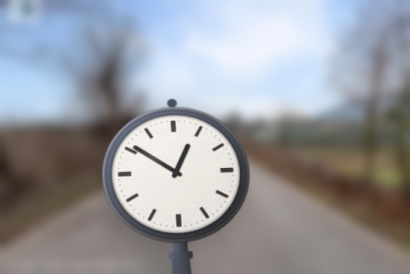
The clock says 12:51
